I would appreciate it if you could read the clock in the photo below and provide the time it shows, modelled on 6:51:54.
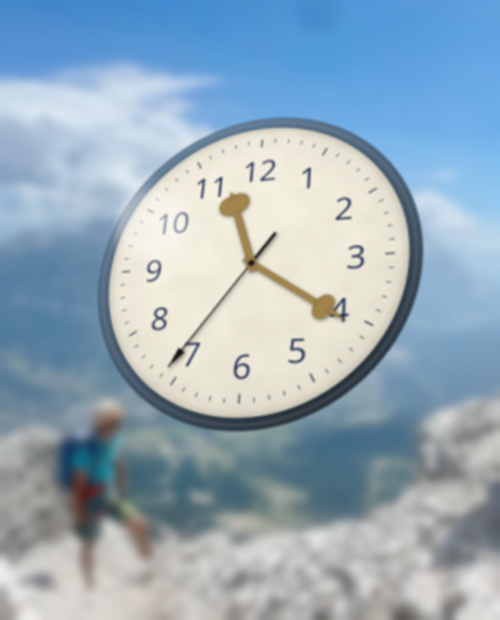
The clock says 11:20:36
